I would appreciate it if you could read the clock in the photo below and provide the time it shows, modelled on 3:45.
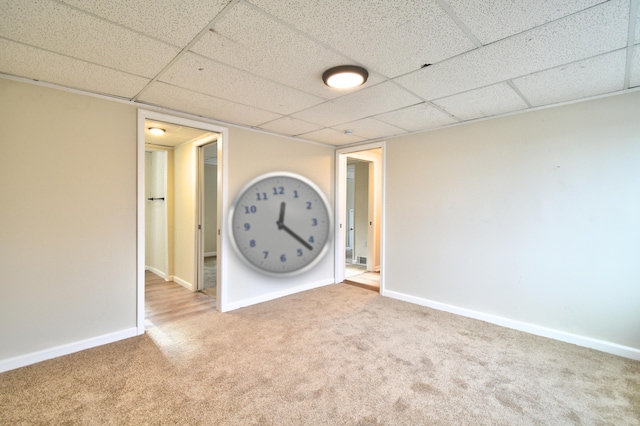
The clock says 12:22
